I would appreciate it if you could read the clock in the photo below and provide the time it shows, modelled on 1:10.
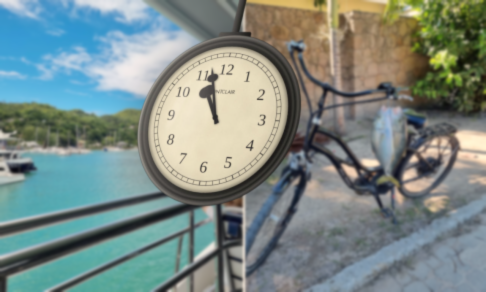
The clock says 10:57
